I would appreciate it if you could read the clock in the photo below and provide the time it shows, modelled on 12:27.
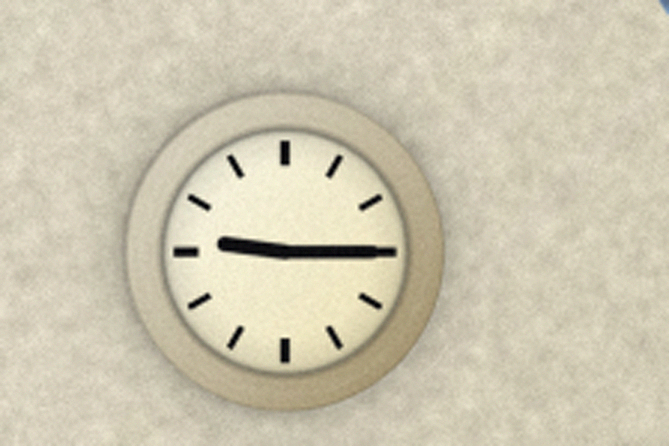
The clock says 9:15
